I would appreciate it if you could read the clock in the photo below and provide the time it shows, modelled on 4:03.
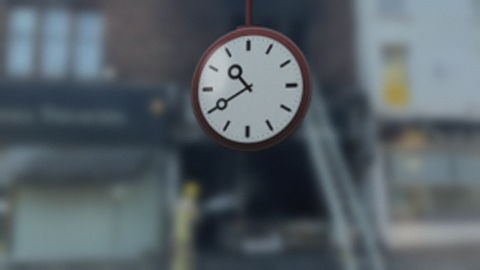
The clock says 10:40
